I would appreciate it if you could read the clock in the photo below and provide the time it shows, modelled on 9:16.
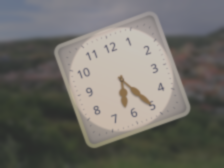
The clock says 6:25
